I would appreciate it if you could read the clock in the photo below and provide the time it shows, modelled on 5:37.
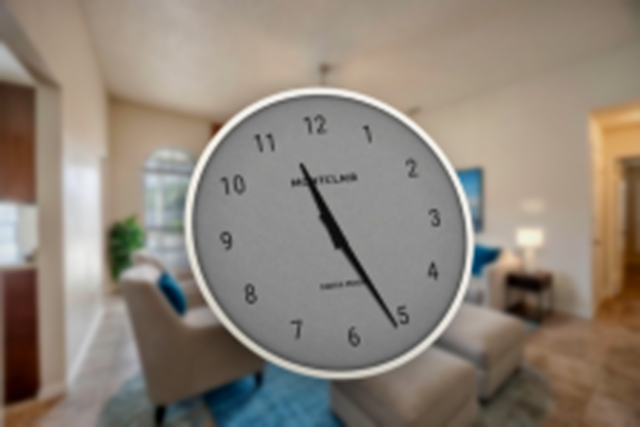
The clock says 11:26
